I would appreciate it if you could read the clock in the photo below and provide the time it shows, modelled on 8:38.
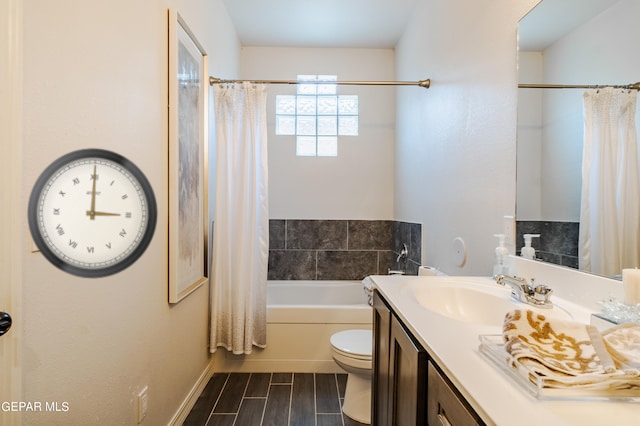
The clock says 3:00
